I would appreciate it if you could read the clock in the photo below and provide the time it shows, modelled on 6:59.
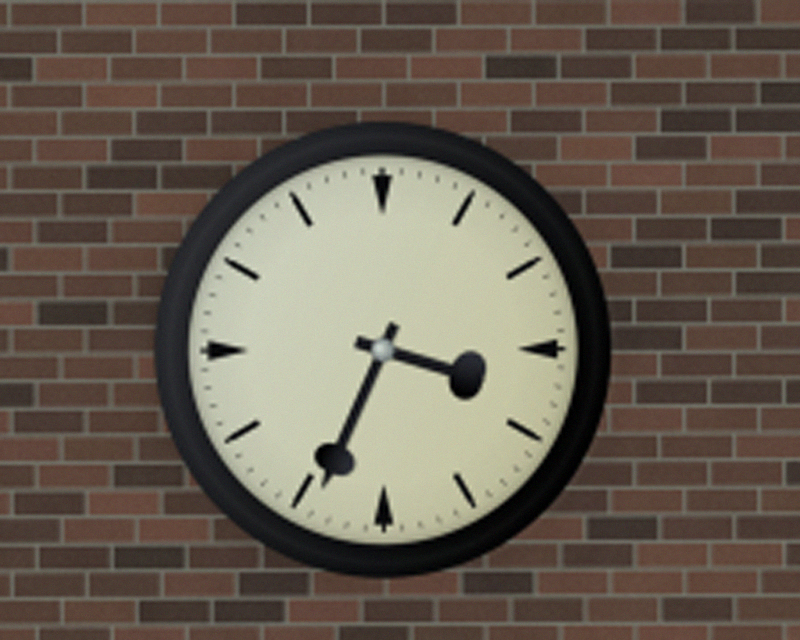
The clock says 3:34
